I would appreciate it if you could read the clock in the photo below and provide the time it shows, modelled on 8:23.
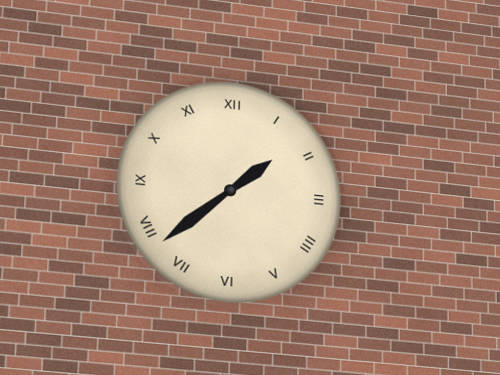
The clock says 1:38
